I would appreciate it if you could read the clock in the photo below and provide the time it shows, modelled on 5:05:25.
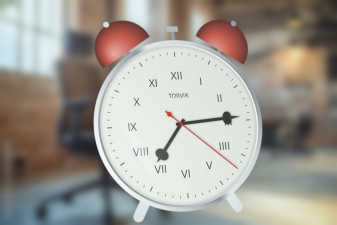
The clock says 7:14:22
